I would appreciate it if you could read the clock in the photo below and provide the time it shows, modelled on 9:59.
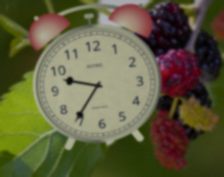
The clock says 9:36
